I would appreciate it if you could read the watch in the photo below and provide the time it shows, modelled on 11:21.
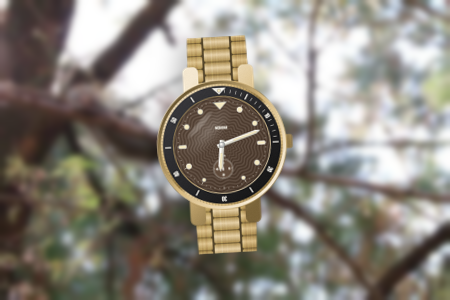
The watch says 6:12
